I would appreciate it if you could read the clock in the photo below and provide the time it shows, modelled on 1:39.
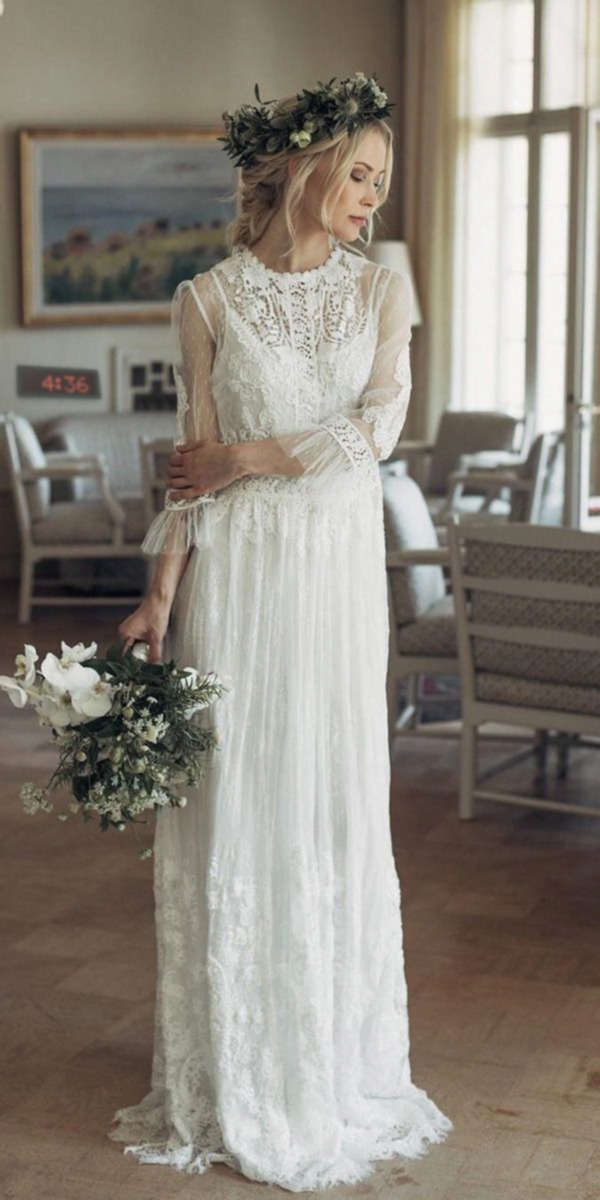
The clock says 4:36
